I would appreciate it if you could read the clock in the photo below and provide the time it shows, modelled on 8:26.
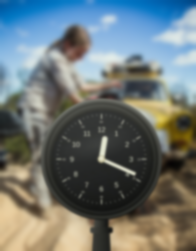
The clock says 12:19
